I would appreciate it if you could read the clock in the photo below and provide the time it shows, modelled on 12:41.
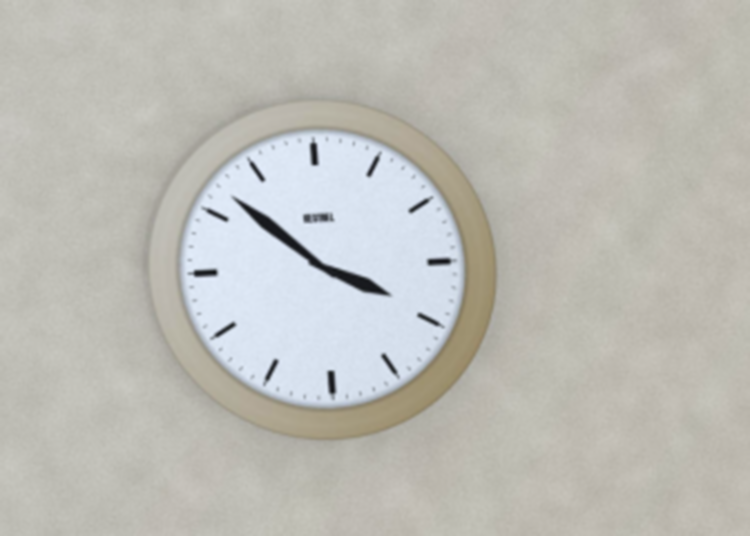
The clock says 3:52
